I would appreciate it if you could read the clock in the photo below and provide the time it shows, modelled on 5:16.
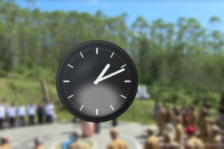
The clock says 1:11
